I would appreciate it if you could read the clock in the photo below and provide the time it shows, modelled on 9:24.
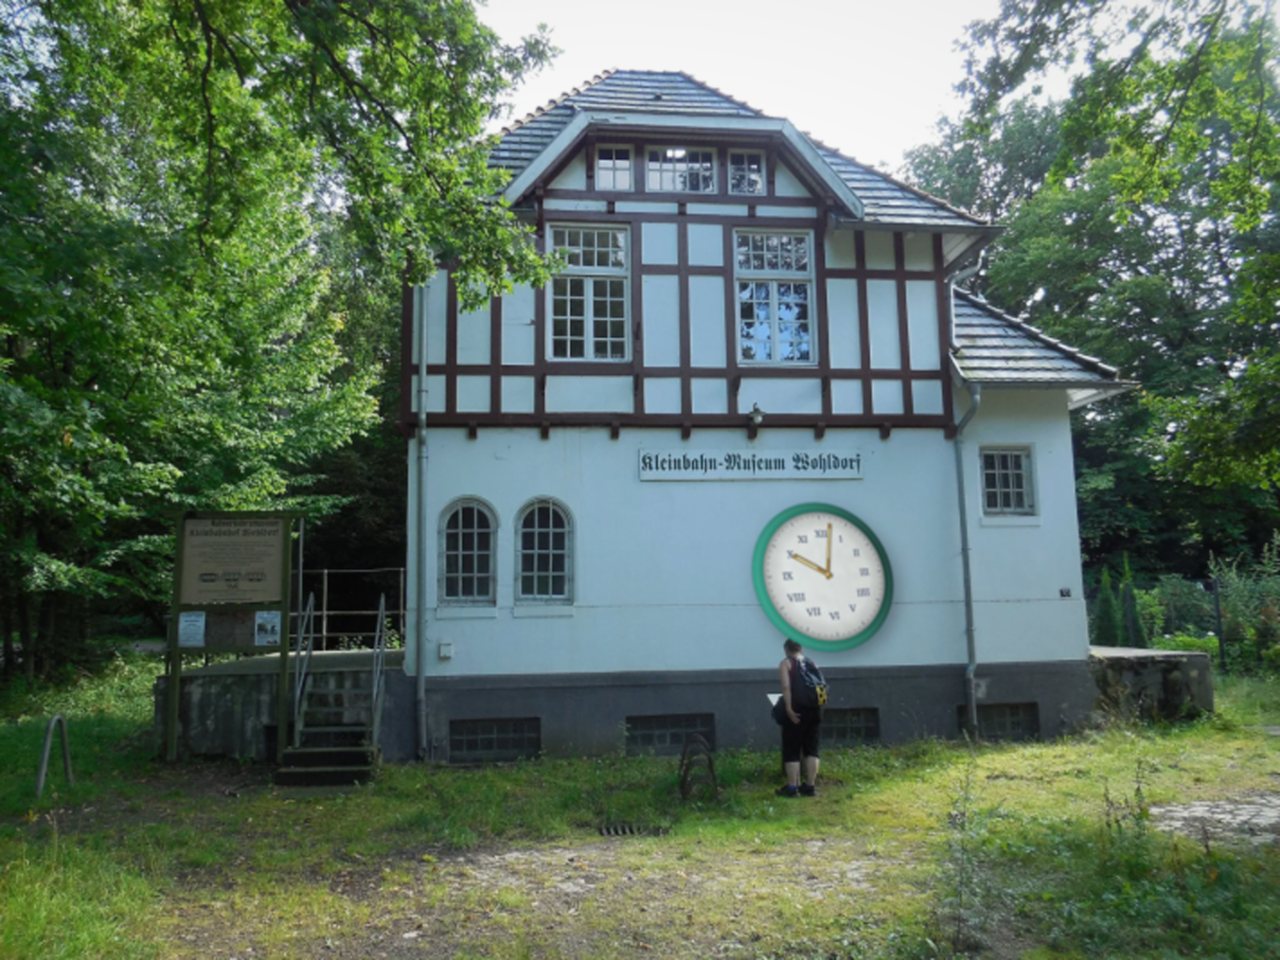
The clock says 10:02
